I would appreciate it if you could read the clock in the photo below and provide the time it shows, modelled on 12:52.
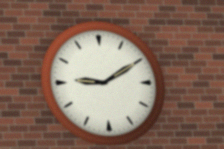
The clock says 9:10
